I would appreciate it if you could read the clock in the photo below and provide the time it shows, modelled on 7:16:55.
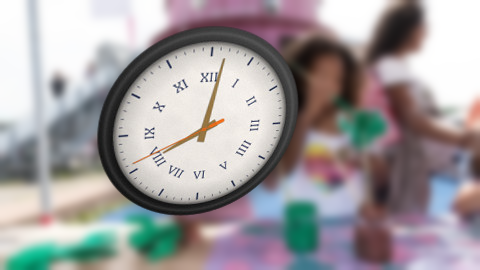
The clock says 8:01:41
